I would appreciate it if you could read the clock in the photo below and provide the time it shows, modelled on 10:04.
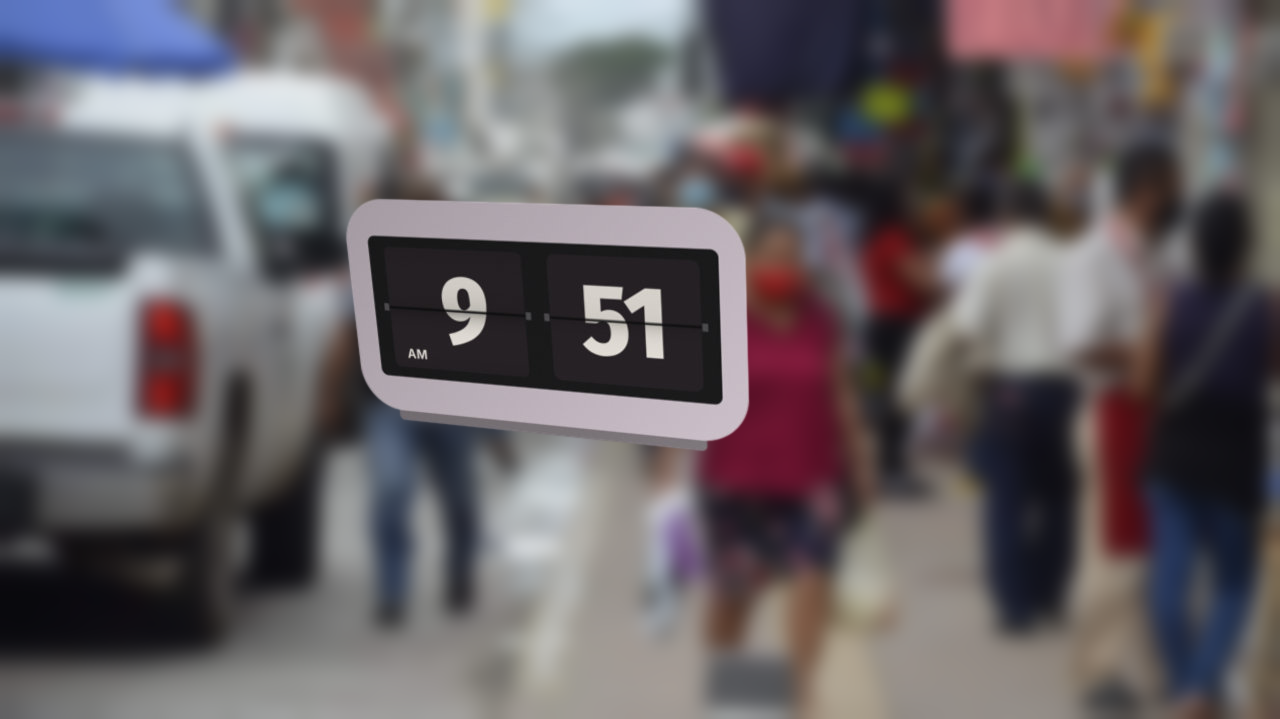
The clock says 9:51
